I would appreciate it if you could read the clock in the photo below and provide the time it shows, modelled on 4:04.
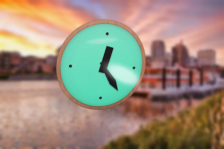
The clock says 12:24
